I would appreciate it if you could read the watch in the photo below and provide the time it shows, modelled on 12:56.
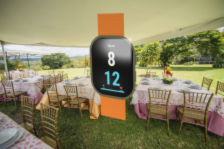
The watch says 8:12
